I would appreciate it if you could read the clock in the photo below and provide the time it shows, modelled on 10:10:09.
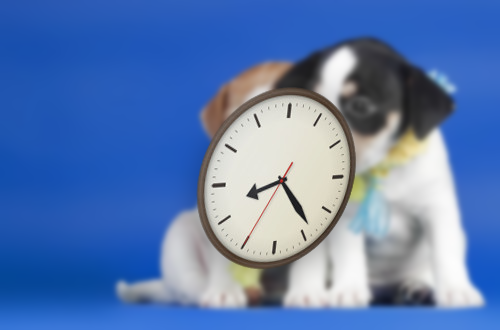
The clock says 8:23:35
